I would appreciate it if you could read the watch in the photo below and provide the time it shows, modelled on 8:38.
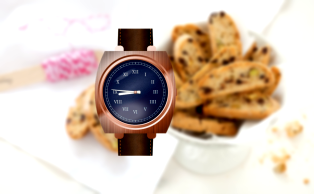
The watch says 8:46
